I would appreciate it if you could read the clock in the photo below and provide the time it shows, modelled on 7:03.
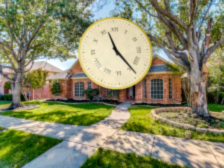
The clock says 11:24
